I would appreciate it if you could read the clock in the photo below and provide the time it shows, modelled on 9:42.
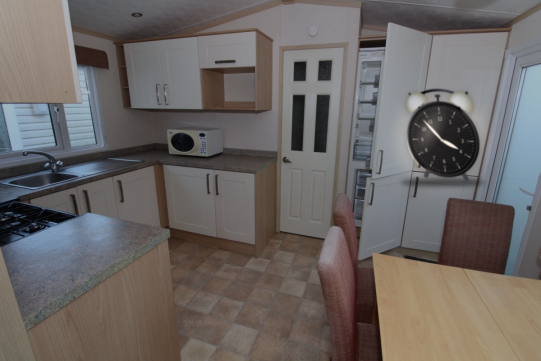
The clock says 3:53
